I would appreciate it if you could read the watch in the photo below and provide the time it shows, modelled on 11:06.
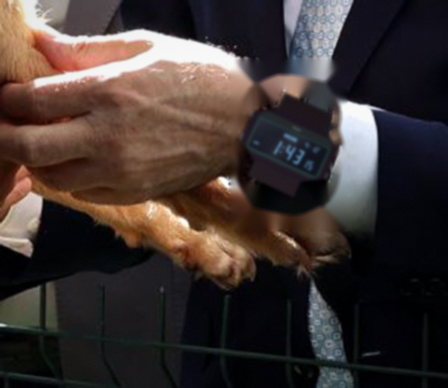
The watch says 1:43
